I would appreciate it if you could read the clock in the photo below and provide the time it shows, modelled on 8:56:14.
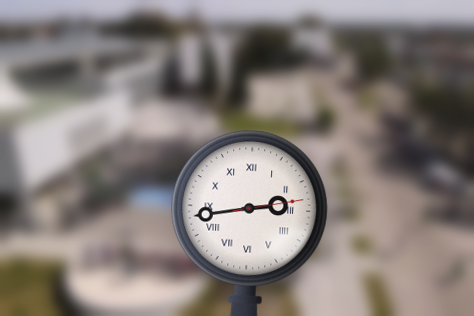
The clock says 2:43:13
